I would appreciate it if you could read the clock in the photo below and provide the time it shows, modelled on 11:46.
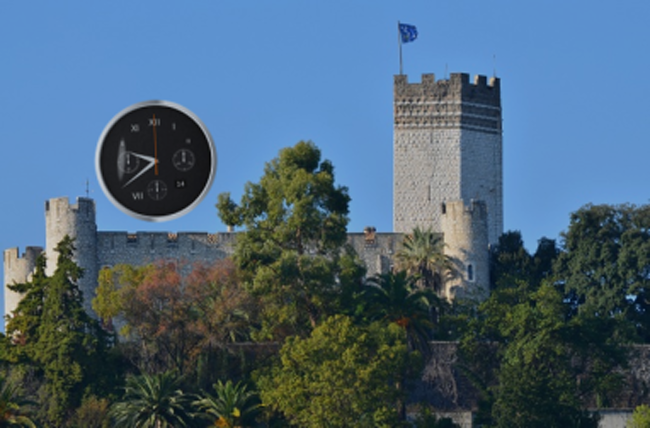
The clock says 9:39
